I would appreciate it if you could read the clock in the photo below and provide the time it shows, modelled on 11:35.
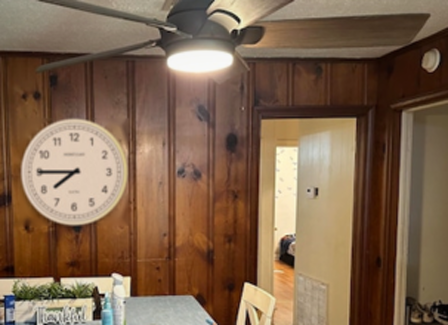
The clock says 7:45
